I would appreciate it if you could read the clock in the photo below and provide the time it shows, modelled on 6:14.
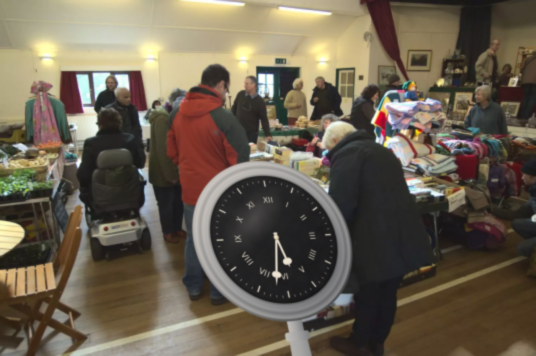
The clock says 5:32
